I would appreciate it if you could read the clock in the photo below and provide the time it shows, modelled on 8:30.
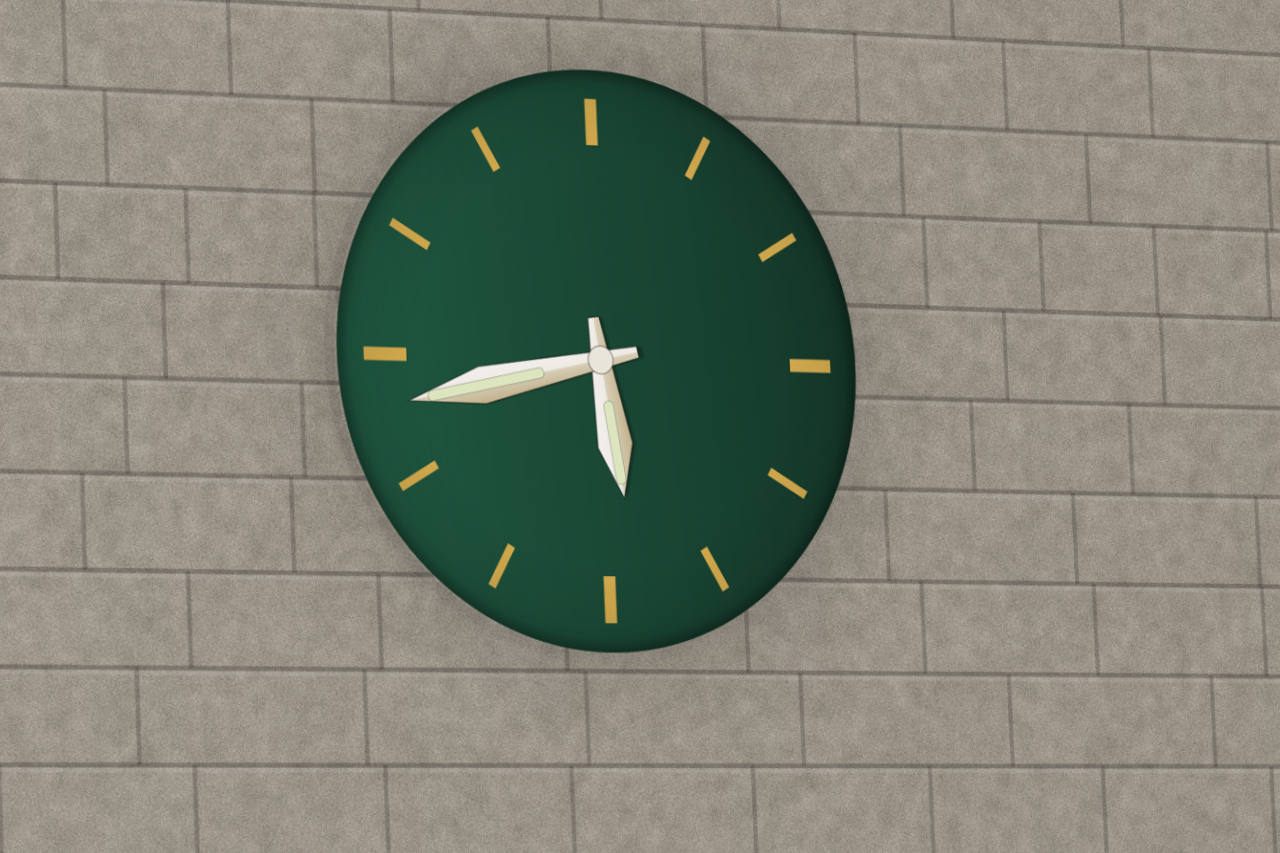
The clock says 5:43
